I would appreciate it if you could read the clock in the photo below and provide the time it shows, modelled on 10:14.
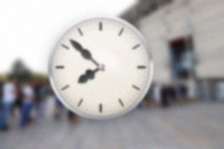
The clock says 7:52
